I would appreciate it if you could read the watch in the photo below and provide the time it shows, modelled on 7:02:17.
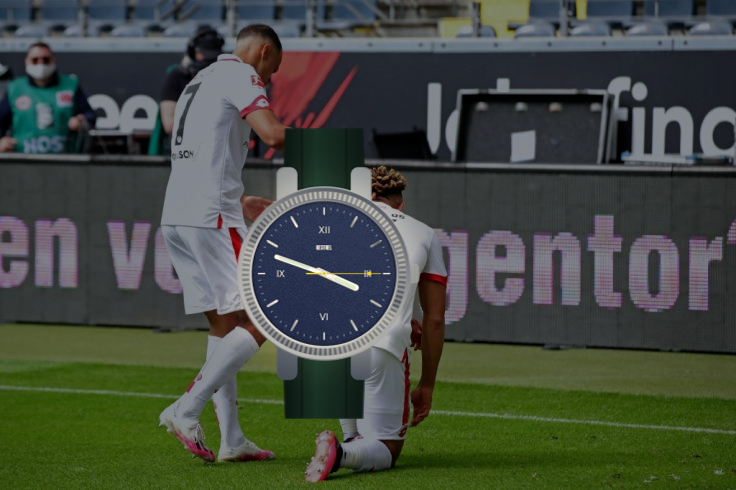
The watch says 3:48:15
